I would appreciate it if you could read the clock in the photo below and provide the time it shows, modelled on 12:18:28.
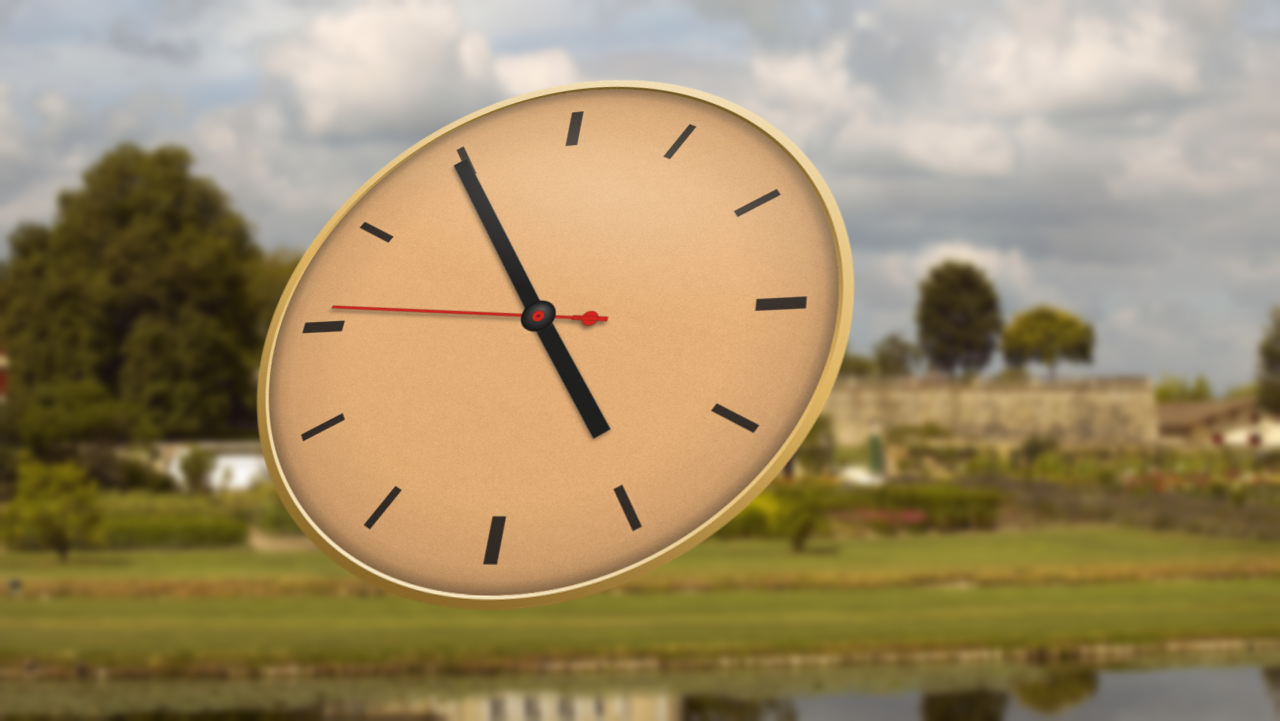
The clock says 4:54:46
